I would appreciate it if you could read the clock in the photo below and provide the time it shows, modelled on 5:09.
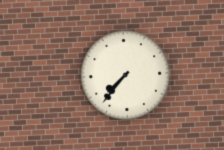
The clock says 7:37
